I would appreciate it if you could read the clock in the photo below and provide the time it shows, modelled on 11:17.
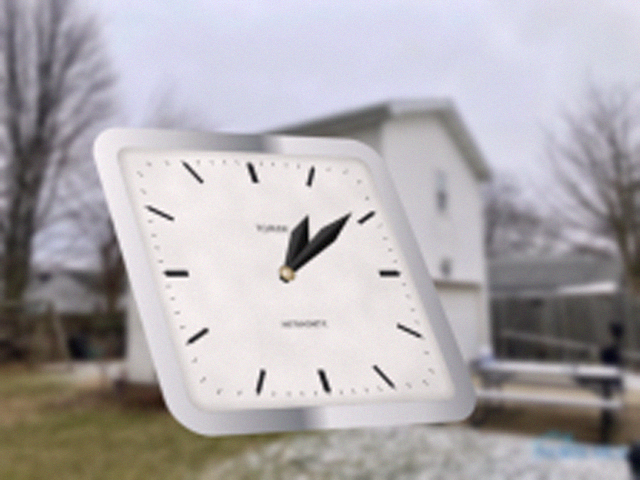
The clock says 1:09
